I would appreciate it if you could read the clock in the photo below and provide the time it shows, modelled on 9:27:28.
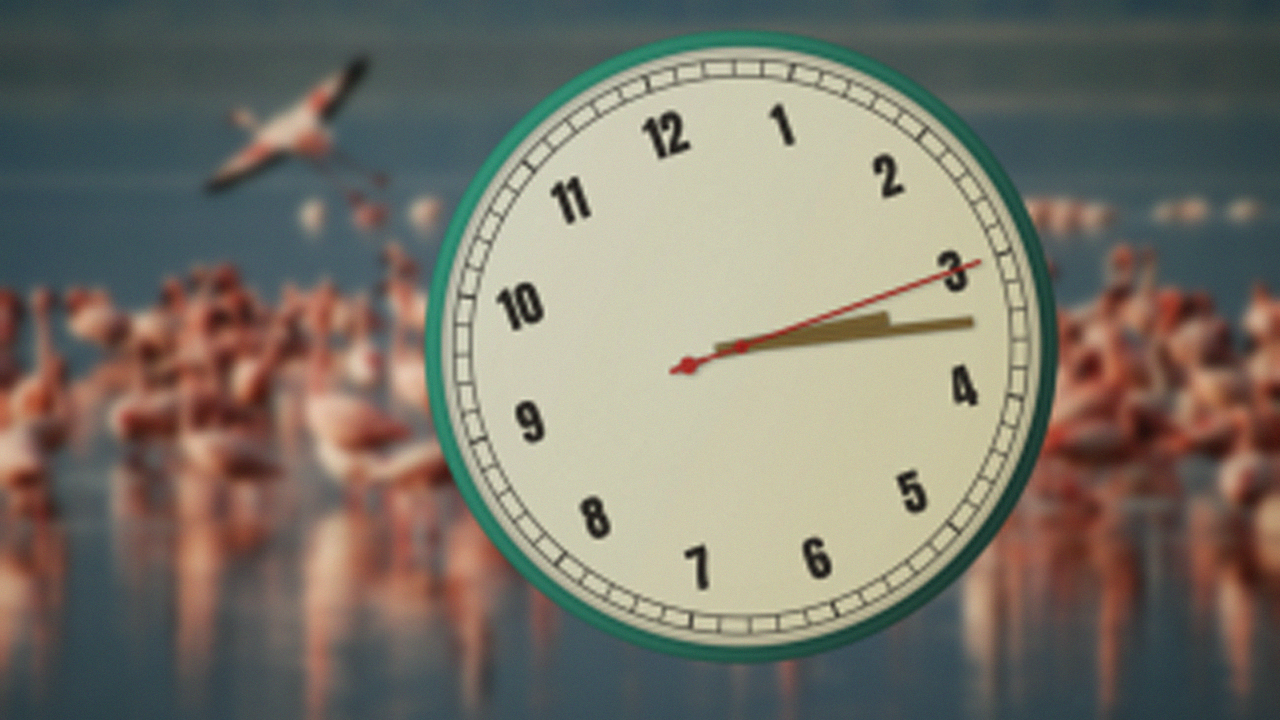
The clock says 3:17:15
